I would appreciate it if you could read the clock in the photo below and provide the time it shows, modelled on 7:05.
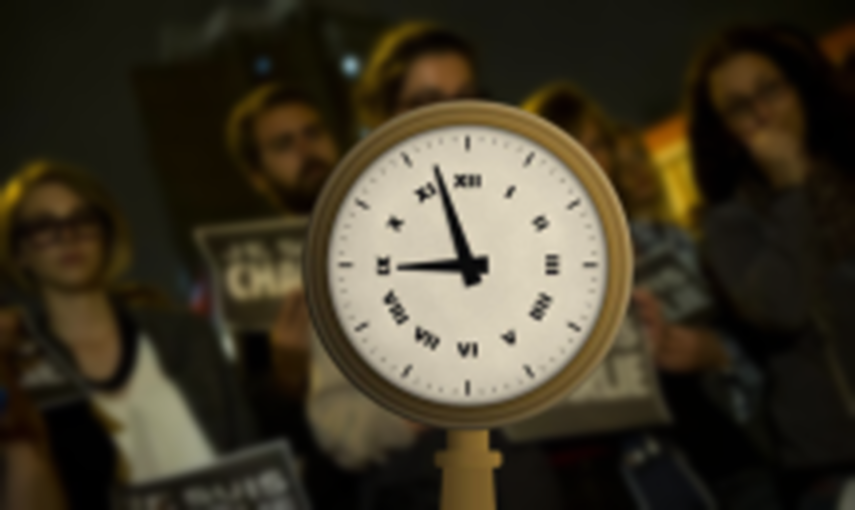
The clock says 8:57
